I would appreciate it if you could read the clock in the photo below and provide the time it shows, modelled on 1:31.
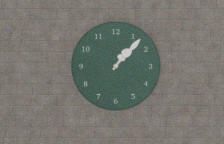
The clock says 1:07
